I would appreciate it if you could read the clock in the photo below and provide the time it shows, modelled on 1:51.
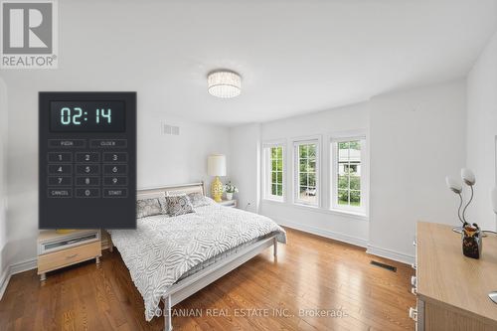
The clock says 2:14
